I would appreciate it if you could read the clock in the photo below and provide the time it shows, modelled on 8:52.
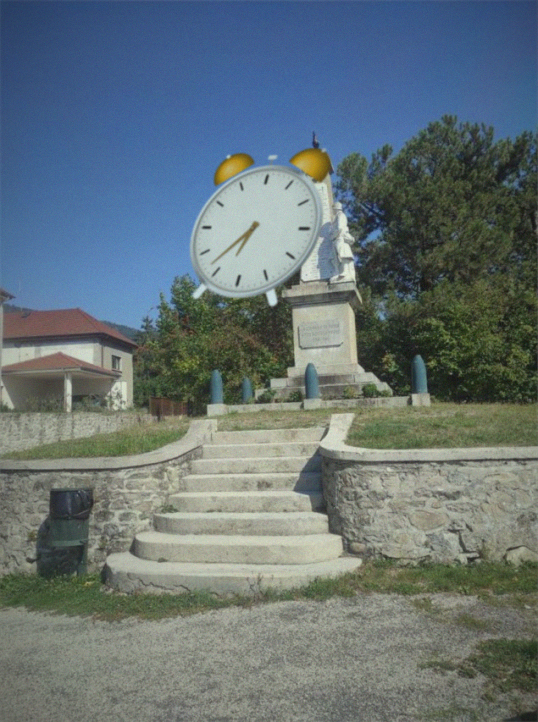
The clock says 6:37
